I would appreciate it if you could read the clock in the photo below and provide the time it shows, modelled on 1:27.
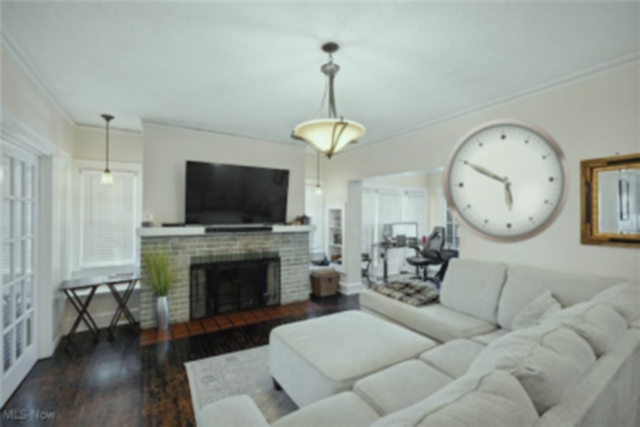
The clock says 5:50
